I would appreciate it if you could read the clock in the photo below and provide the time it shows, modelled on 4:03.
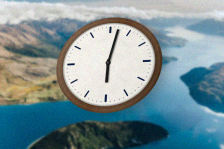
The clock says 6:02
